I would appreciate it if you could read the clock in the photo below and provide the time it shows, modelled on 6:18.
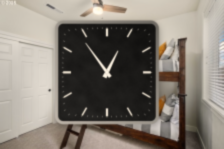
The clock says 12:54
